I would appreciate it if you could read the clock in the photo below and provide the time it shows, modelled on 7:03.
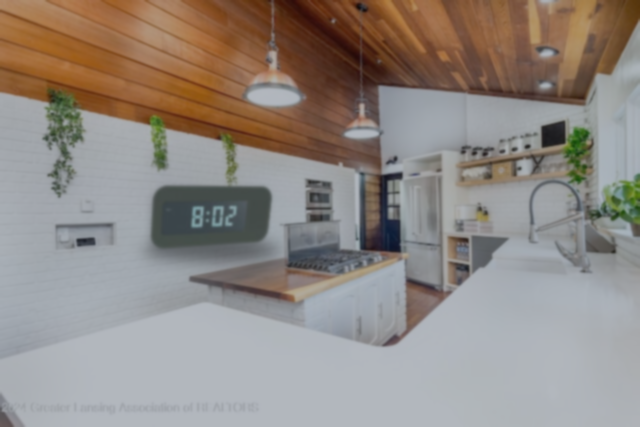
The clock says 8:02
